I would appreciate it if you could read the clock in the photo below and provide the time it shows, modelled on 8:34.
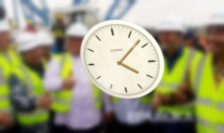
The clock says 4:08
